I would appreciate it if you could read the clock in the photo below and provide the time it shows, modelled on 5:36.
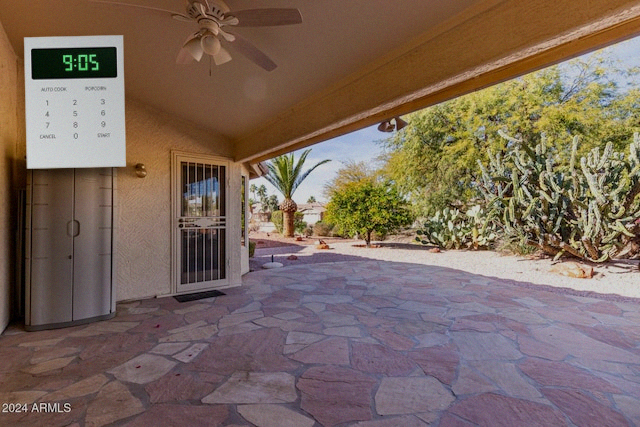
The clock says 9:05
